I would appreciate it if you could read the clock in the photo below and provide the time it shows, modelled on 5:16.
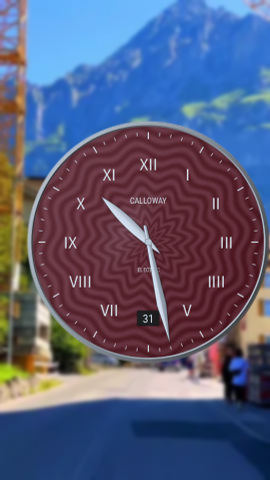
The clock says 10:28
